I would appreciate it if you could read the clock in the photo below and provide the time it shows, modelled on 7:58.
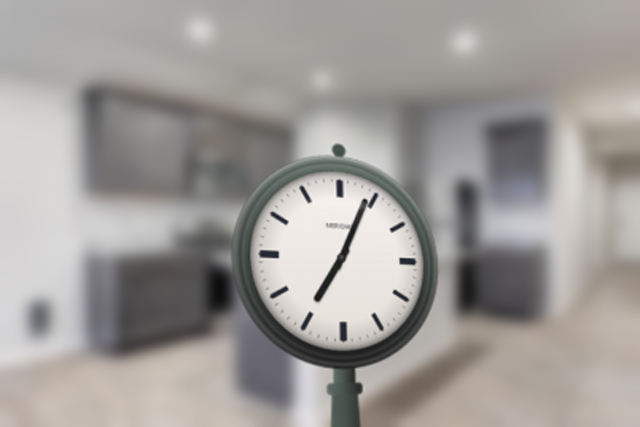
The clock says 7:04
